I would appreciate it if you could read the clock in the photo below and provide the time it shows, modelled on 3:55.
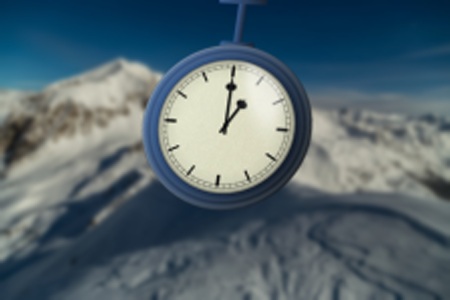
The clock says 1:00
